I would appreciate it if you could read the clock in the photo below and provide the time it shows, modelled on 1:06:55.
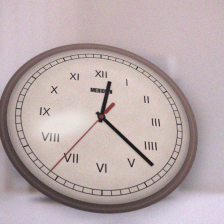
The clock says 12:22:36
